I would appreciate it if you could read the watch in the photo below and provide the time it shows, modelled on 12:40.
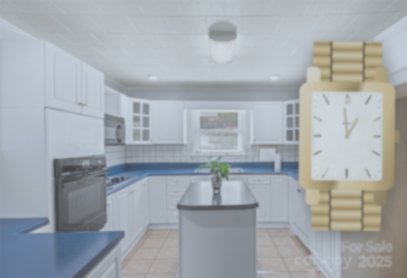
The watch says 12:59
